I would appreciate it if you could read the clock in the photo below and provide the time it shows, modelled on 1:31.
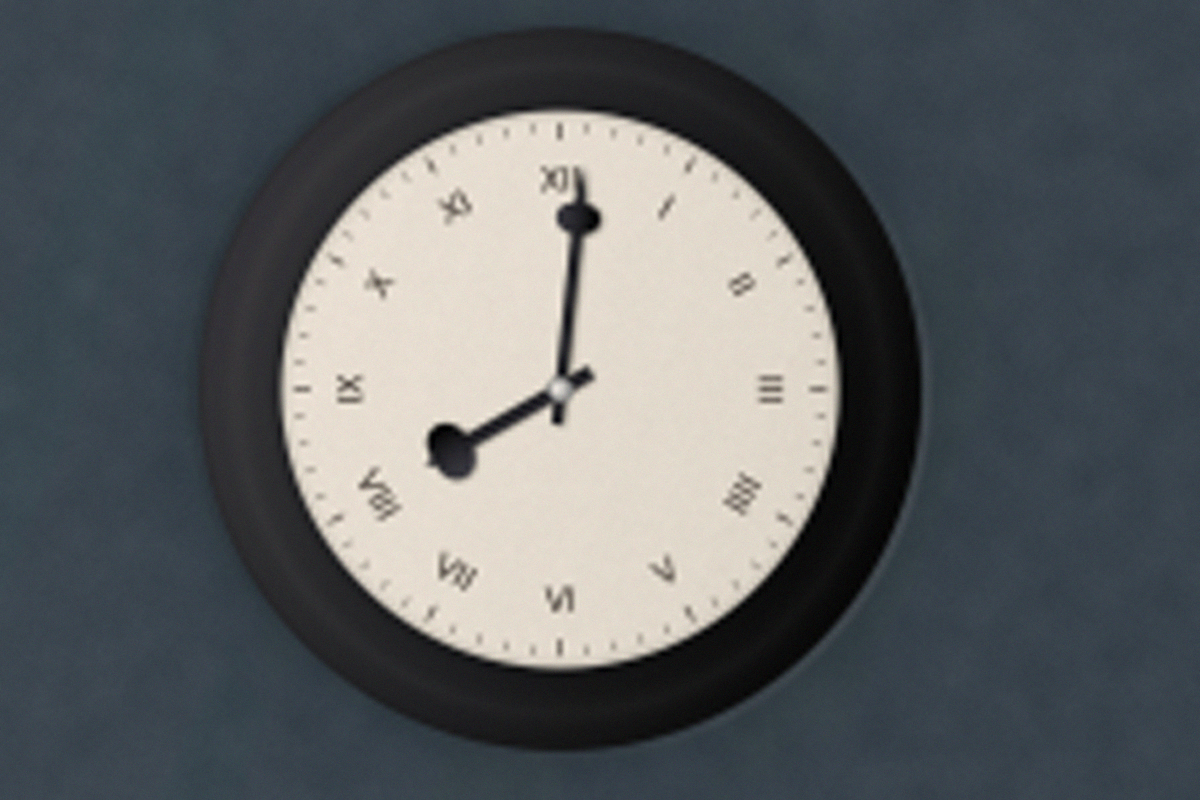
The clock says 8:01
